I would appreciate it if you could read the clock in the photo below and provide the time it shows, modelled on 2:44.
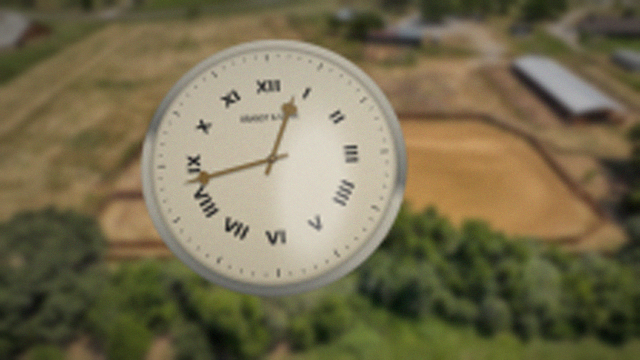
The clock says 12:43
